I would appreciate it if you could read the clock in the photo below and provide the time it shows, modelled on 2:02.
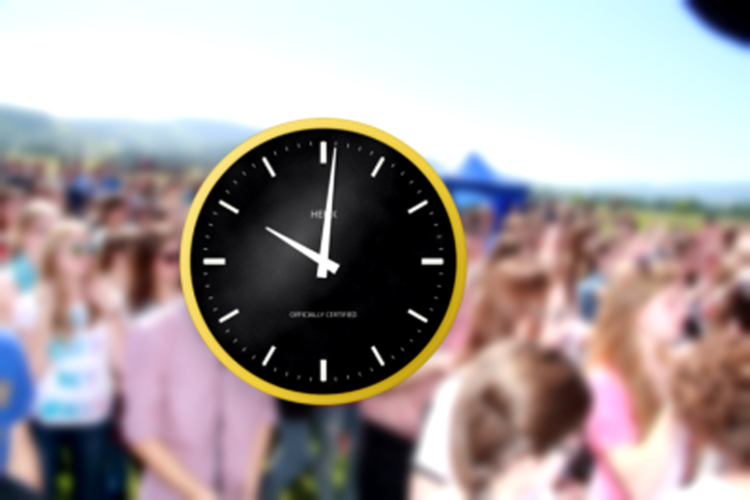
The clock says 10:01
